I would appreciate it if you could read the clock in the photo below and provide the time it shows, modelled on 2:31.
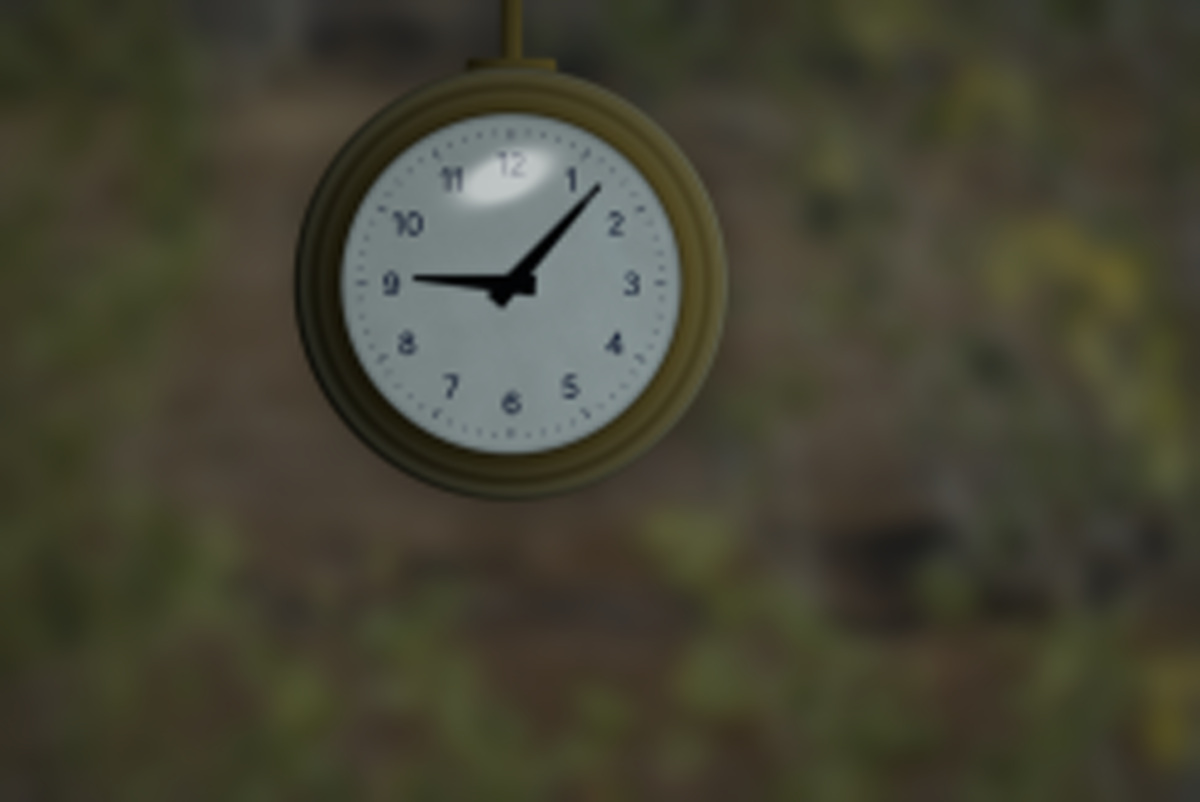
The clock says 9:07
